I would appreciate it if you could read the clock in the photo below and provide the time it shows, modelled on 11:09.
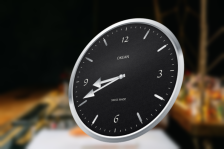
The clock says 8:41
